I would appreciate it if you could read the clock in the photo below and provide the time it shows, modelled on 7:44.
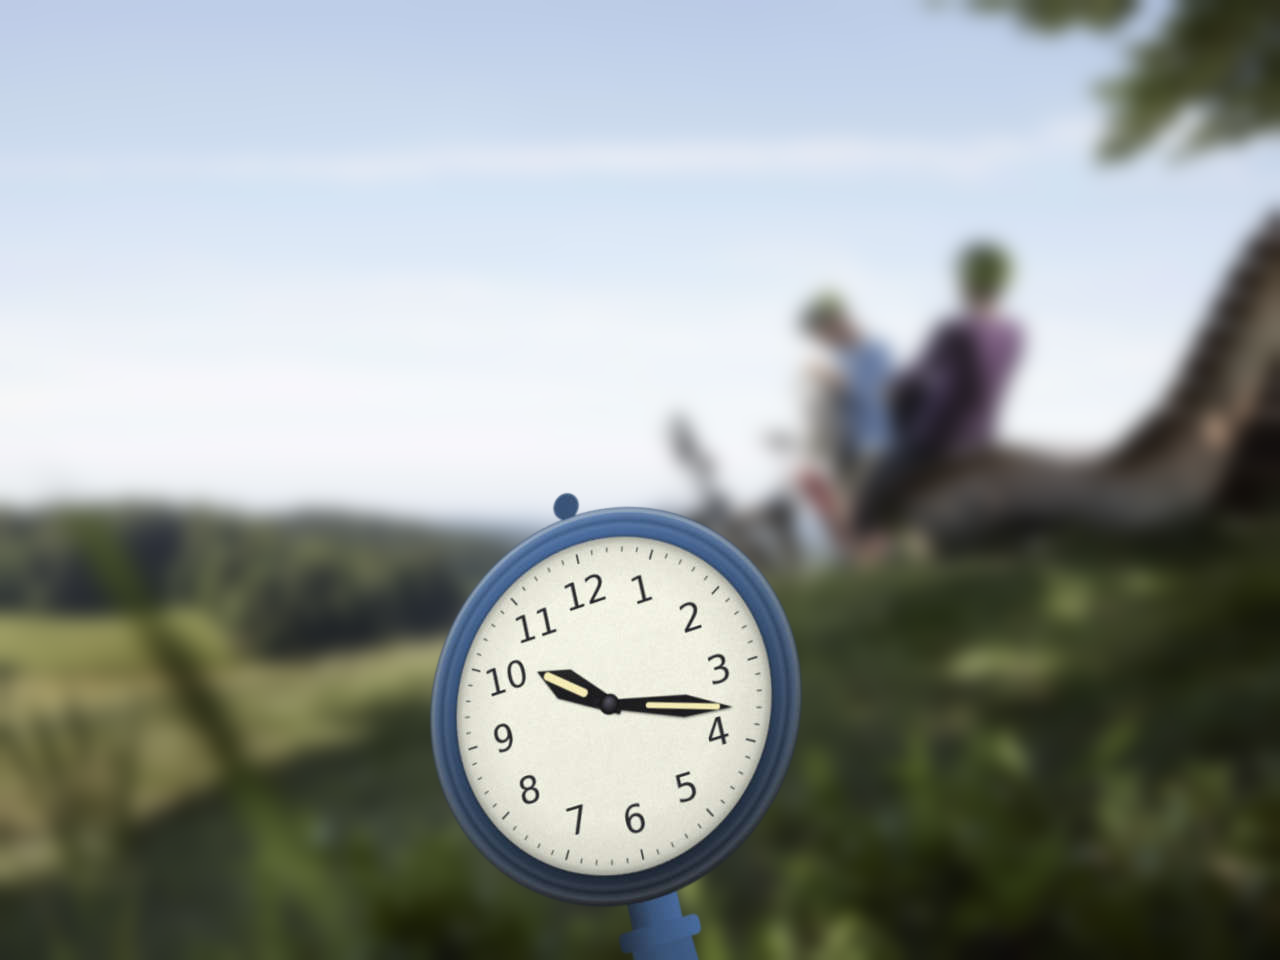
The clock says 10:18
